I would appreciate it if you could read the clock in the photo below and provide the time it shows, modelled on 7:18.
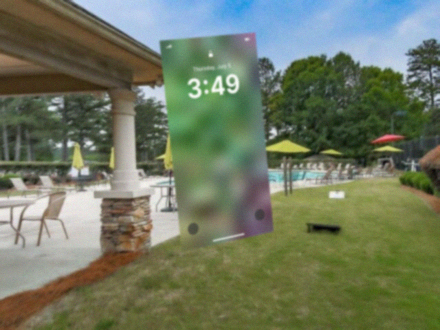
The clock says 3:49
